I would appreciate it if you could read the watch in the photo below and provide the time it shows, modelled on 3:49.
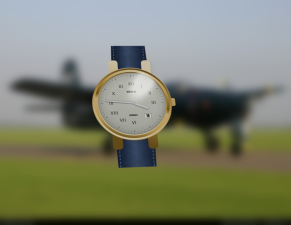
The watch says 3:46
